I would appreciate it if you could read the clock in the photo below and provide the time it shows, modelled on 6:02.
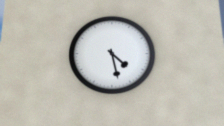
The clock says 4:28
